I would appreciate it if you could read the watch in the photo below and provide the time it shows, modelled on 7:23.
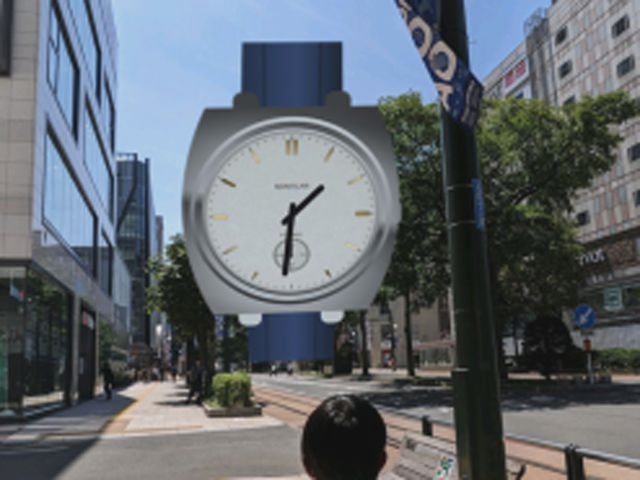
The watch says 1:31
